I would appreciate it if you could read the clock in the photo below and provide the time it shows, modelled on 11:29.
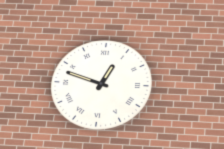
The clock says 12:48
